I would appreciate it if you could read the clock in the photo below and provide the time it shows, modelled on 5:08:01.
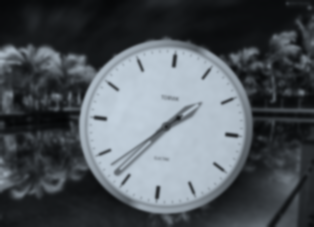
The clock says 1:36:38
